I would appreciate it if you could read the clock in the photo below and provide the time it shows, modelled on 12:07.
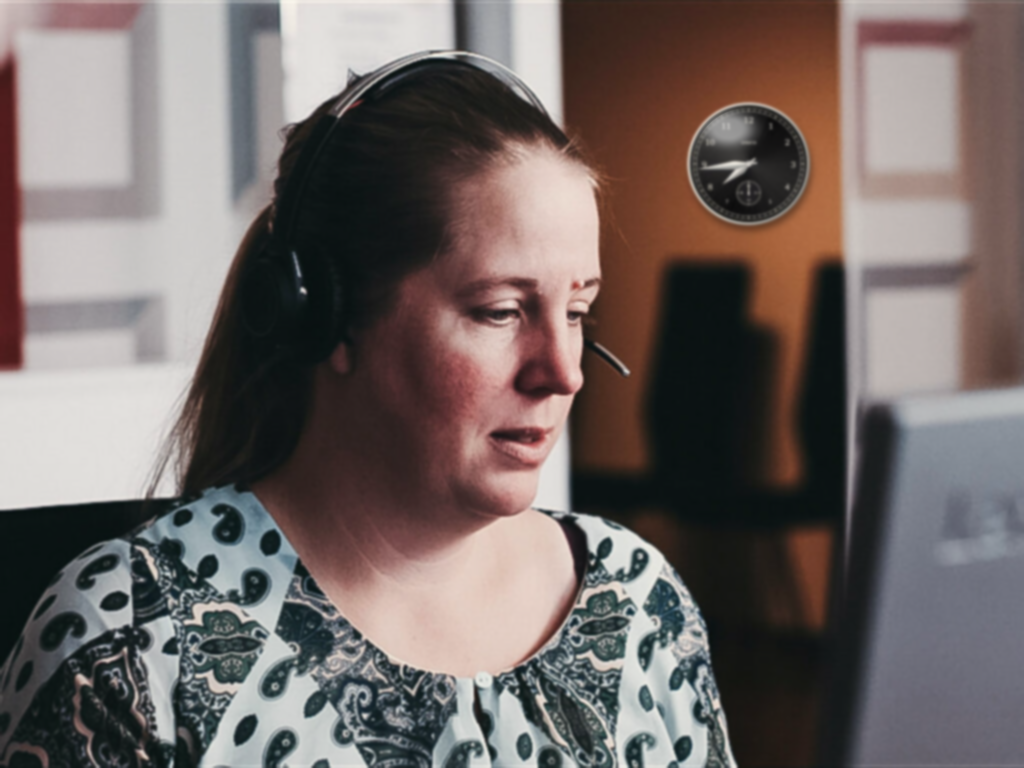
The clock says 7:44
